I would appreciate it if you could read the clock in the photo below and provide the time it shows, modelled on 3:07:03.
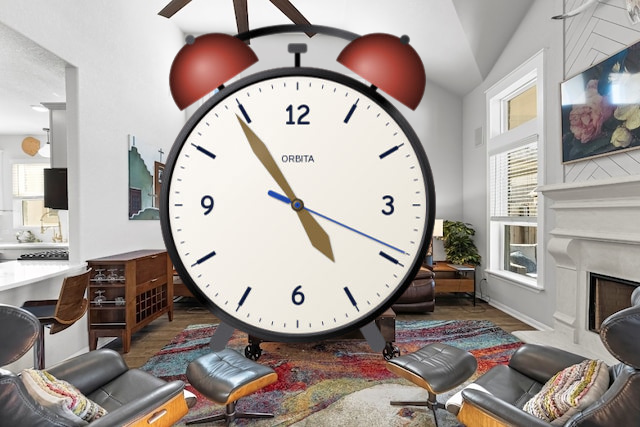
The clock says 4:54:19
